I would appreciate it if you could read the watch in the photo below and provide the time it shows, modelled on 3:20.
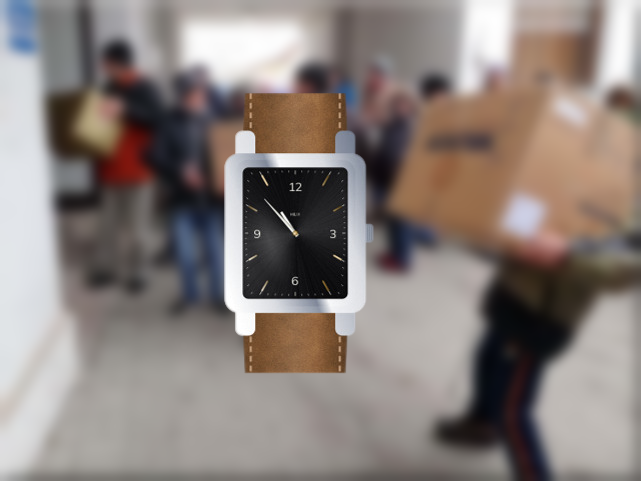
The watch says 10:53
